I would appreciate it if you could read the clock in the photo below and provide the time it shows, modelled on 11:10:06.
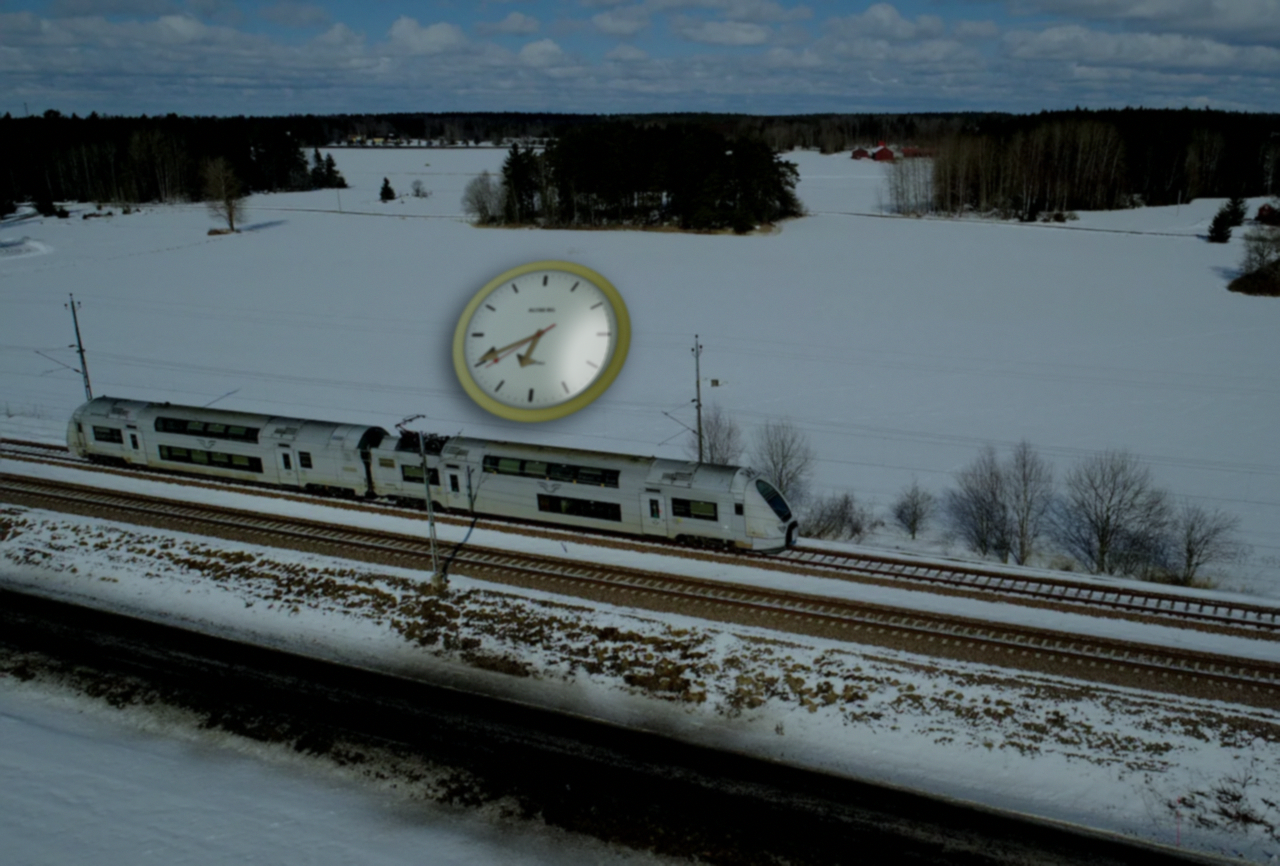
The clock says 6:40:39
